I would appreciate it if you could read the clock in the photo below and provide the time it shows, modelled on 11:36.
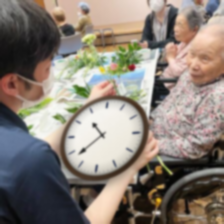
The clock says 10:38
